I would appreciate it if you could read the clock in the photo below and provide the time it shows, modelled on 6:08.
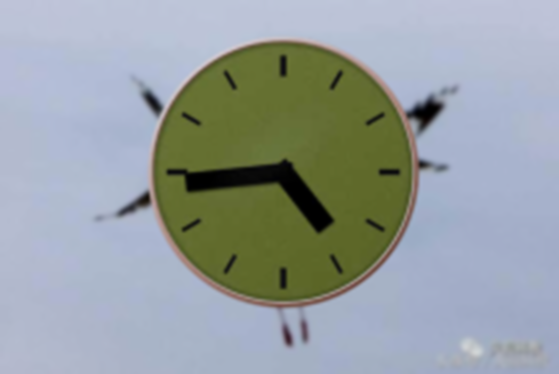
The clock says 4:44
